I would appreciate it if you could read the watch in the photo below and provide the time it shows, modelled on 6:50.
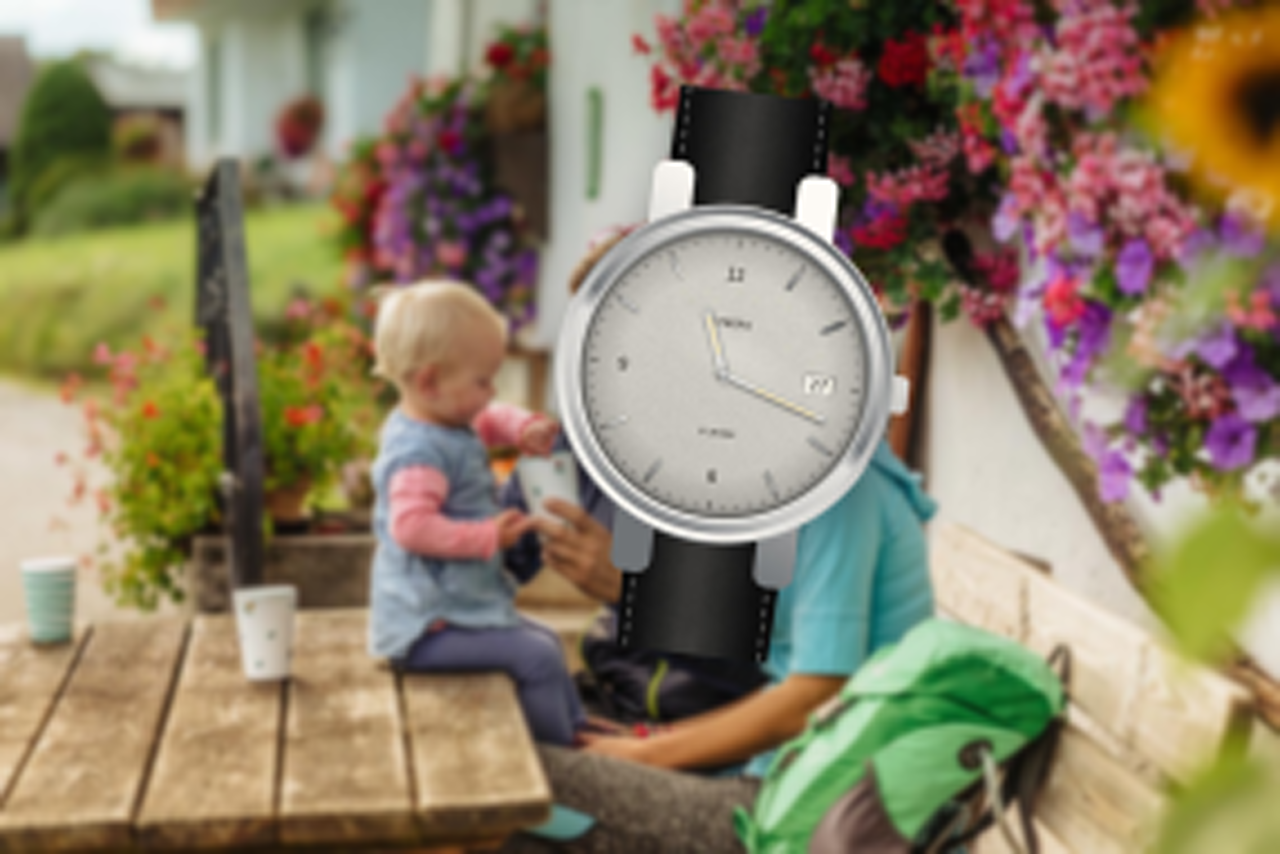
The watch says 11:18
